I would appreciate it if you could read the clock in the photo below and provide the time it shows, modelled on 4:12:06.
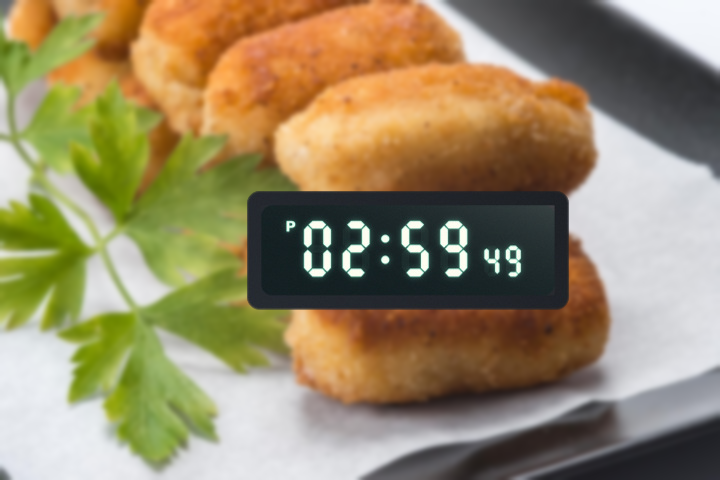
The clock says 2:59:49
